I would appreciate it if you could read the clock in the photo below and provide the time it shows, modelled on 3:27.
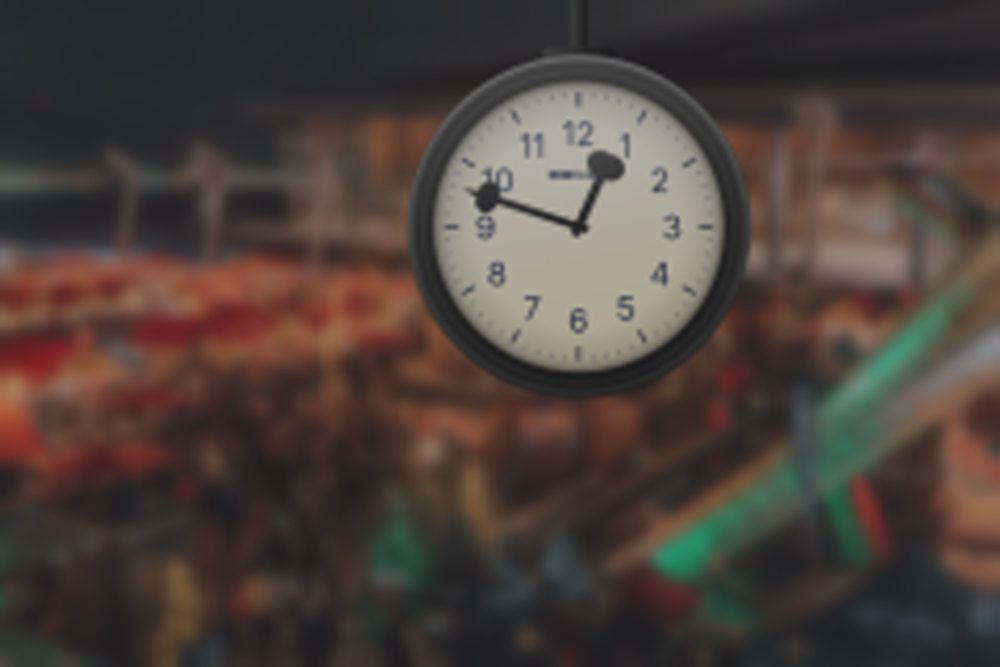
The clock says 12:48
